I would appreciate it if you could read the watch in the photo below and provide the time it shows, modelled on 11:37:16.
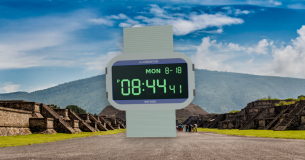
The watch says 8:44:41
